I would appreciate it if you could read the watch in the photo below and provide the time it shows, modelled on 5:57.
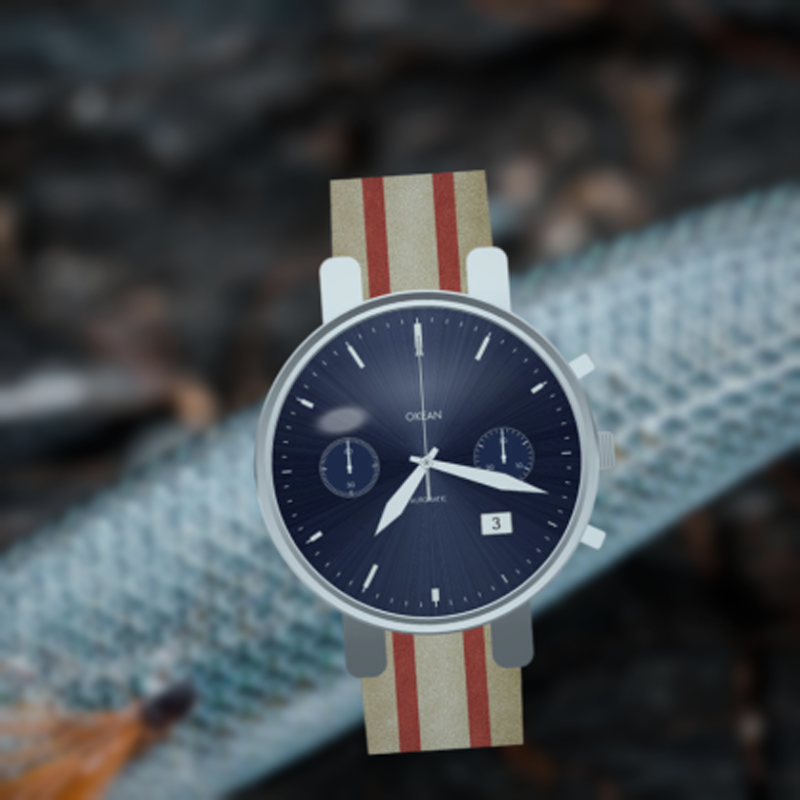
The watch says 7:18
